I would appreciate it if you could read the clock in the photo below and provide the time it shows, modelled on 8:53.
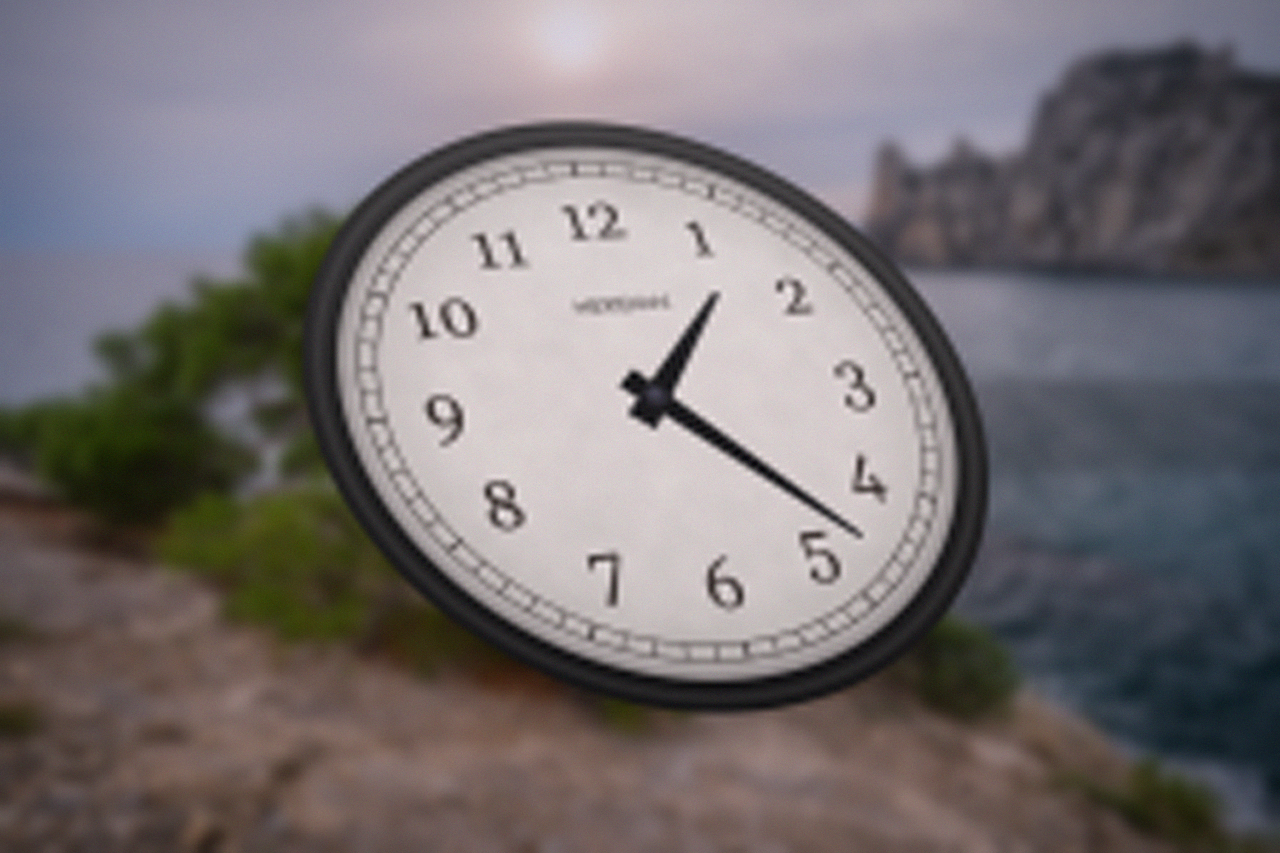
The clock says 1:23
